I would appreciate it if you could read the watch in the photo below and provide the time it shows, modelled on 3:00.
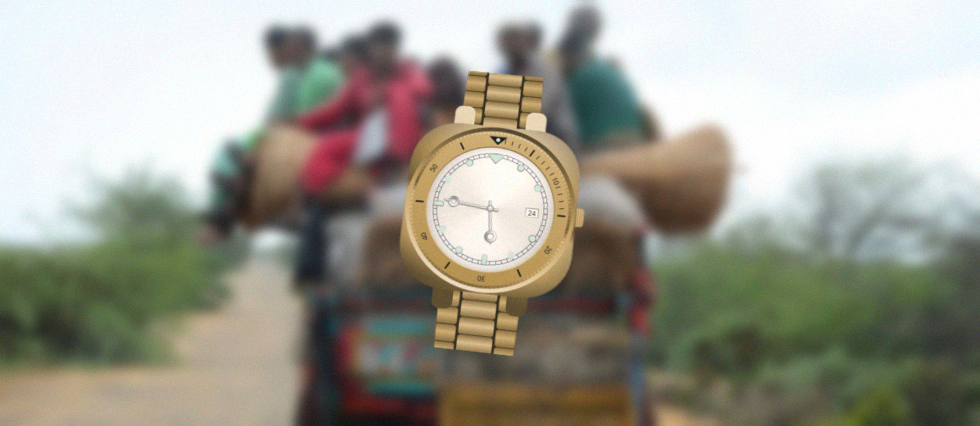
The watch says 5:46
